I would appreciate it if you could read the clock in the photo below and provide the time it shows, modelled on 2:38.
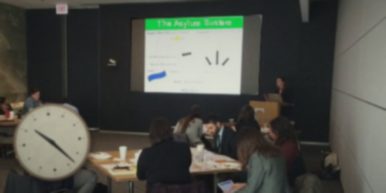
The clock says 10:23
